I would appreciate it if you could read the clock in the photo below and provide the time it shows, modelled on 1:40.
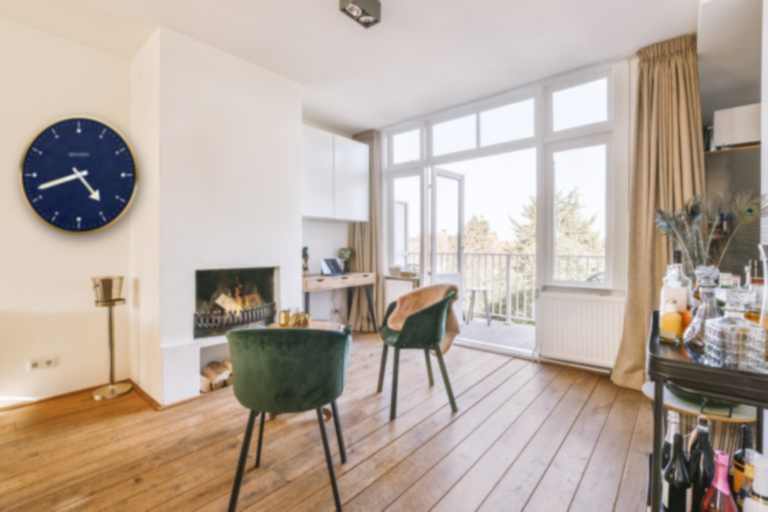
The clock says 4:42
